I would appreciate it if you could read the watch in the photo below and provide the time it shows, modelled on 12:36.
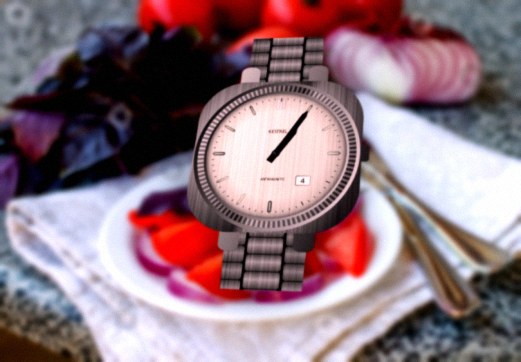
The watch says 1:05
